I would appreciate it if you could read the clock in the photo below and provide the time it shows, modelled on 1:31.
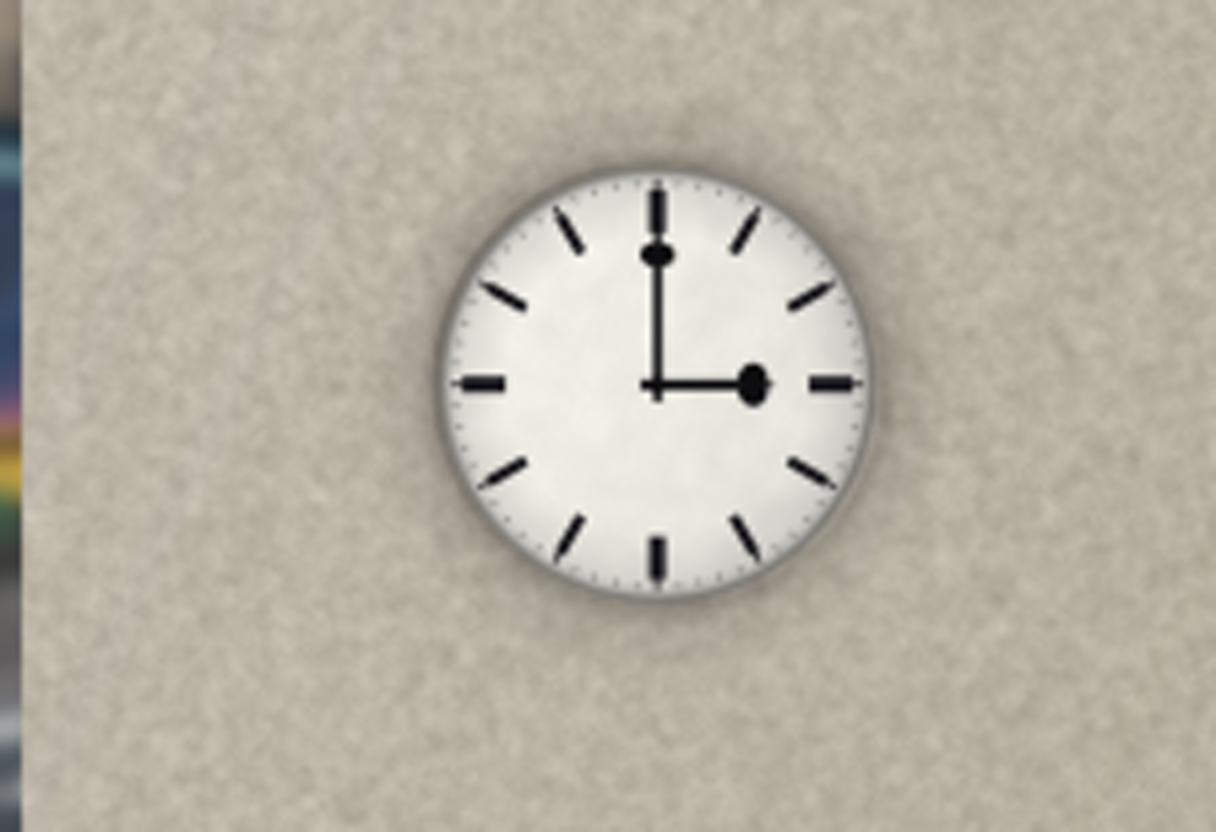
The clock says 3:00
